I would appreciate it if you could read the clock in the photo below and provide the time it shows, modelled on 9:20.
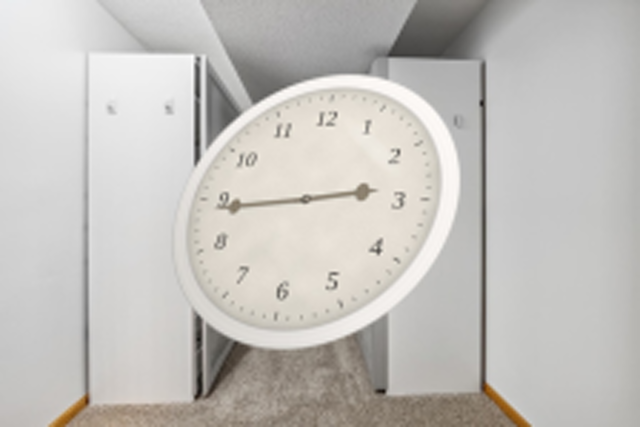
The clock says 2:44
